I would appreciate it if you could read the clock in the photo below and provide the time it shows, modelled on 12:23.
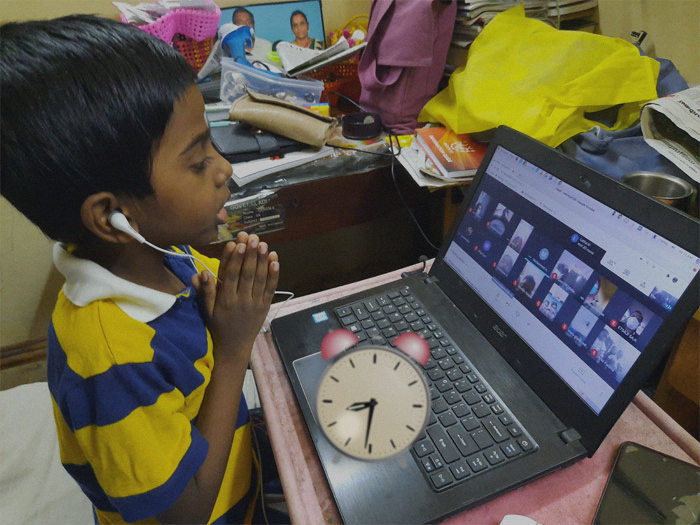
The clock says 8:31
